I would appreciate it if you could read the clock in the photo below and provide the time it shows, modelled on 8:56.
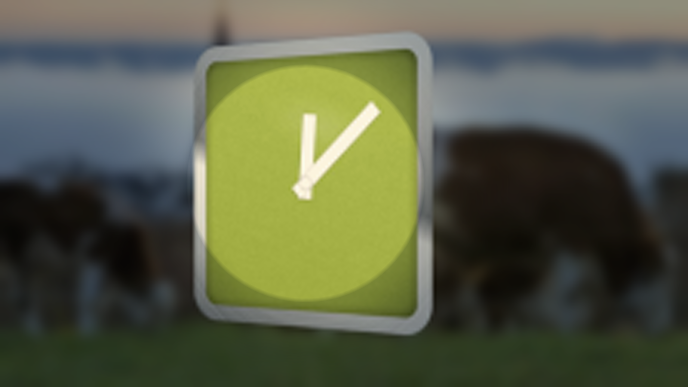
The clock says 12:08
